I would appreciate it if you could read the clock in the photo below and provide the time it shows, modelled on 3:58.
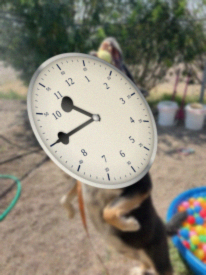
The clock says 10:45
